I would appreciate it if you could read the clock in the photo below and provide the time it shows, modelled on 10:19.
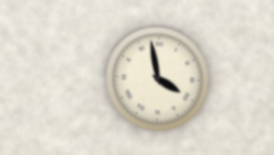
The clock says 3:58
